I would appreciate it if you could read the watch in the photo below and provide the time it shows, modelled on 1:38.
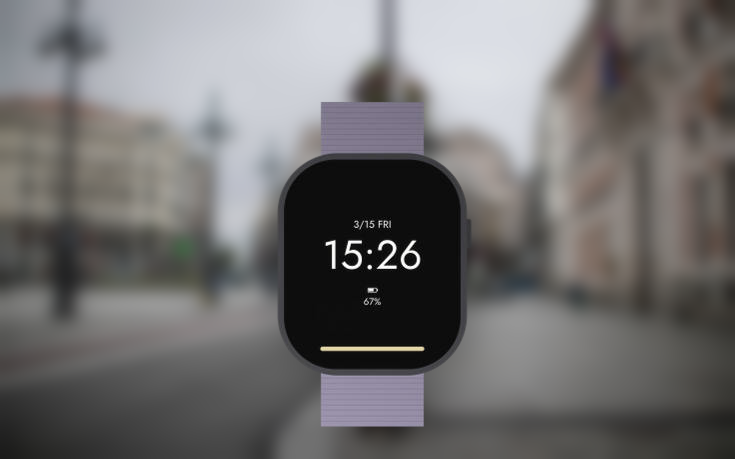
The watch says 15:26
